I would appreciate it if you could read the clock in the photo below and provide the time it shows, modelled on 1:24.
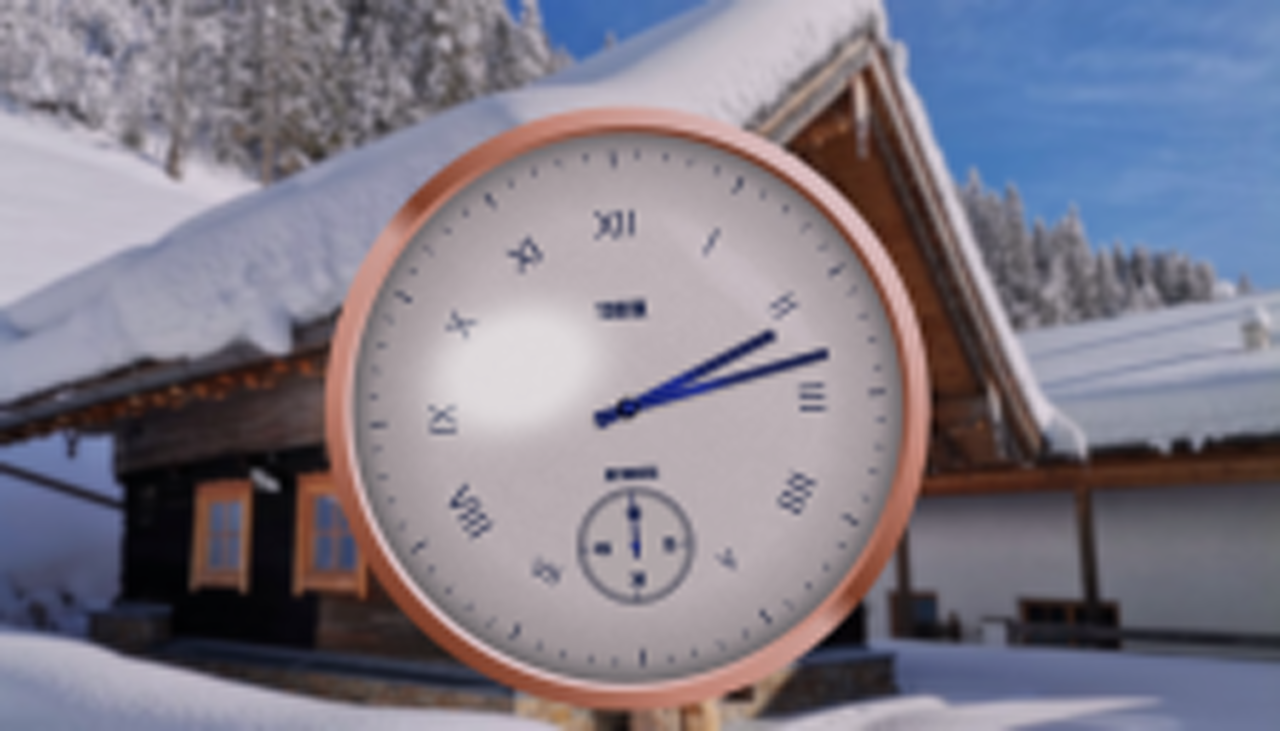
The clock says 2:13
